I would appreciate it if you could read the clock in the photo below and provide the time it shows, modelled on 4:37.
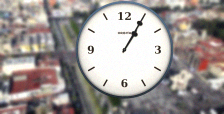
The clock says 1:05
